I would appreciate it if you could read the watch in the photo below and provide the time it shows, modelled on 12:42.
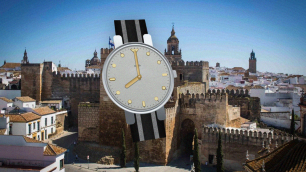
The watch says 8:00
